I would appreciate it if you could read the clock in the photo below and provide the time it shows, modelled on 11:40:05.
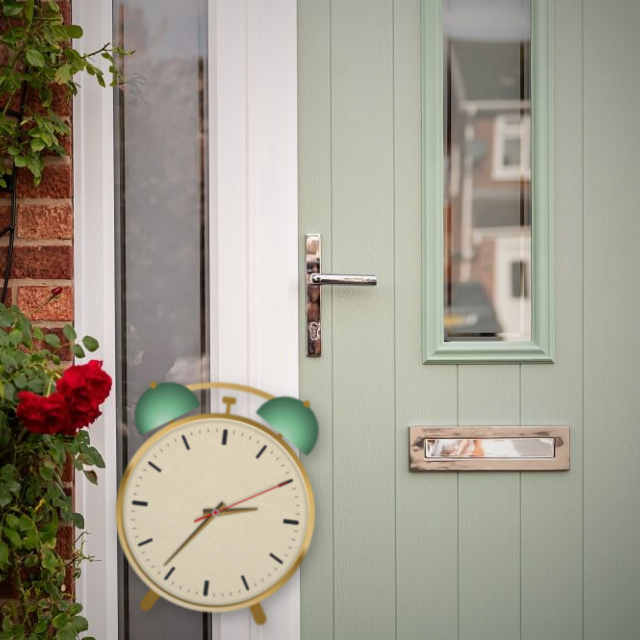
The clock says 2:36:10
